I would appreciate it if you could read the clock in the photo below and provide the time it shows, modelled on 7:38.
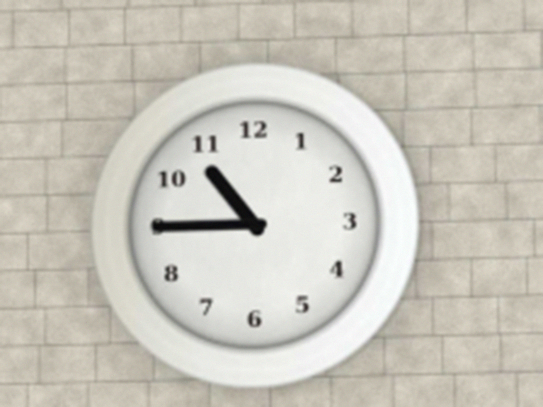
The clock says 10:45
